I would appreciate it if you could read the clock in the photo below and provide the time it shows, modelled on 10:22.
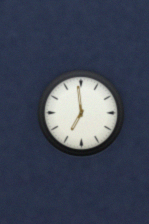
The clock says 6:59
